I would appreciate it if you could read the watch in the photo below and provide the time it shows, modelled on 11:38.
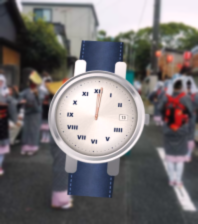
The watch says 12:01
